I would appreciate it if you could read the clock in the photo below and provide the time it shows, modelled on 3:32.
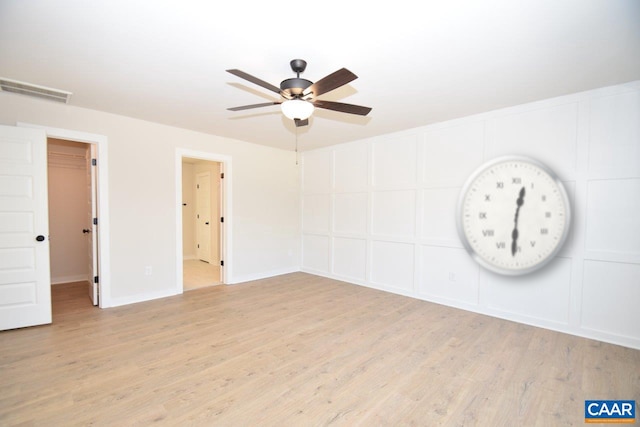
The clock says 12:31
